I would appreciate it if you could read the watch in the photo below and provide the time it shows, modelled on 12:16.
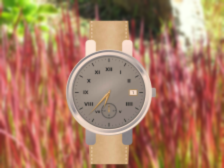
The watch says 6:37
